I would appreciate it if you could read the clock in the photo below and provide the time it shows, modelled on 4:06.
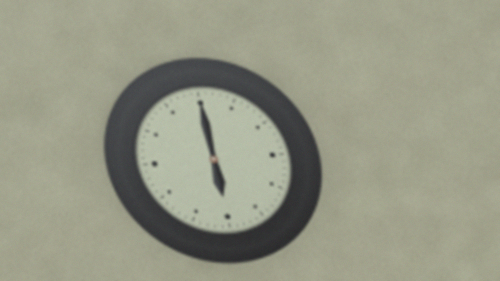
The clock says 6:00
